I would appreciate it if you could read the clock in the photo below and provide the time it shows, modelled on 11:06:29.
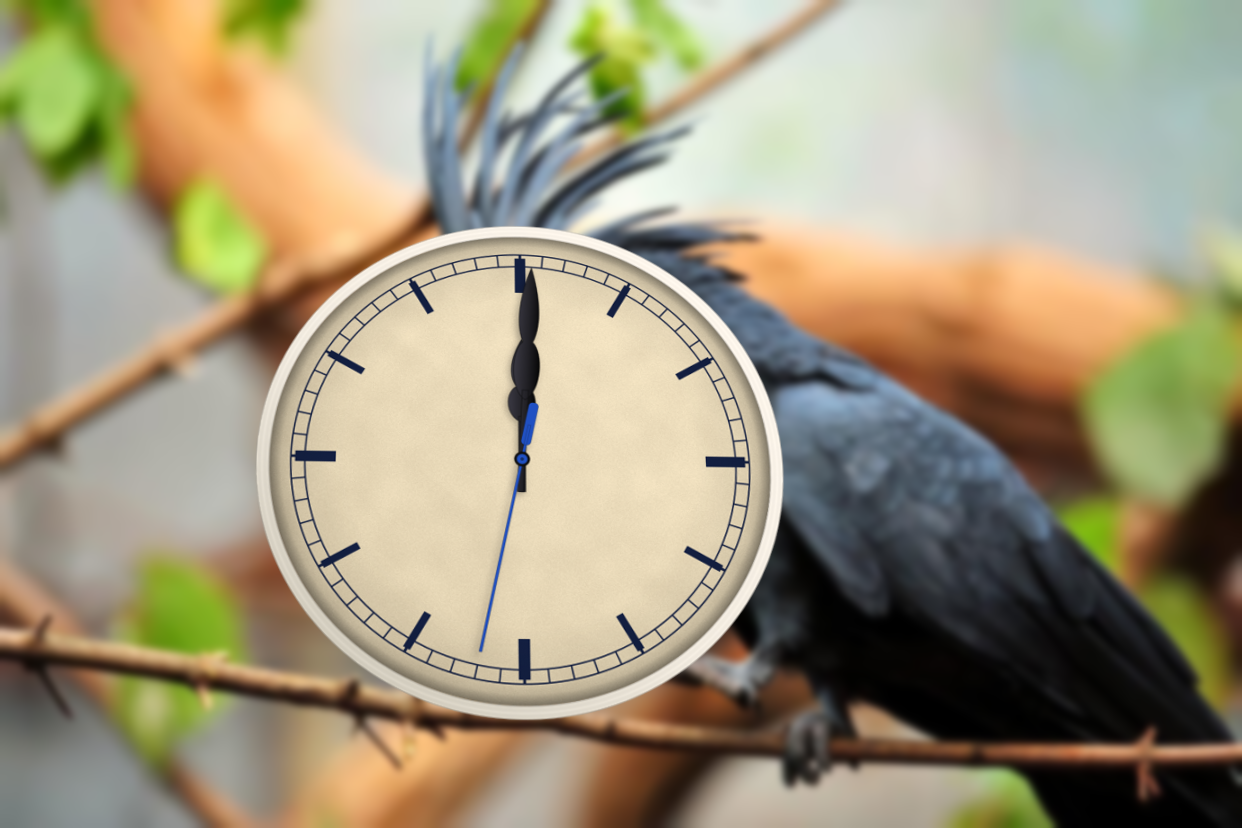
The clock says 12:00:32
